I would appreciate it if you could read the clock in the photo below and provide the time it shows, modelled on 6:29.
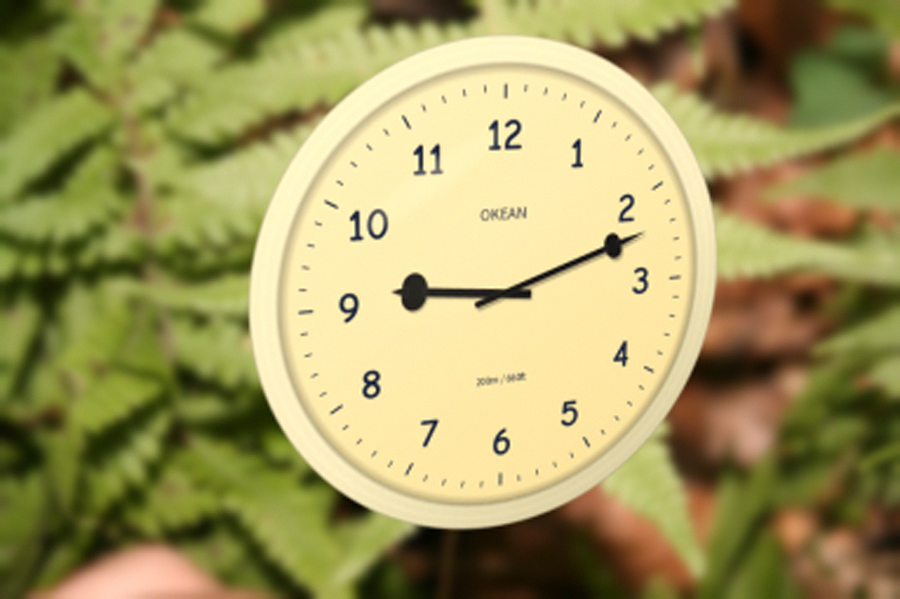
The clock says 9:12
